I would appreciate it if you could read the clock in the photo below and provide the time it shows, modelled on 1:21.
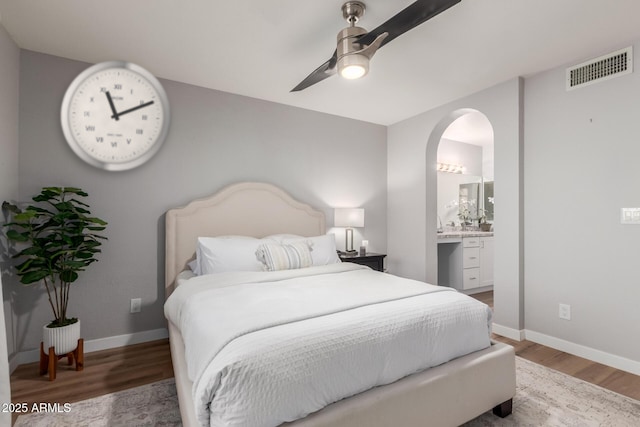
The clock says 11:11
